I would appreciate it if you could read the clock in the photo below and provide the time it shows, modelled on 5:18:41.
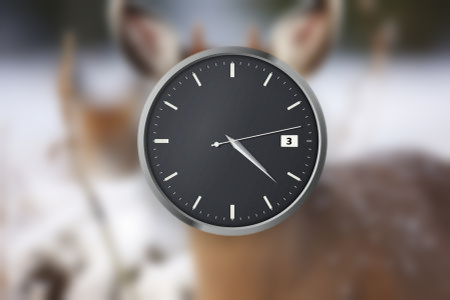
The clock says 4:22:13
